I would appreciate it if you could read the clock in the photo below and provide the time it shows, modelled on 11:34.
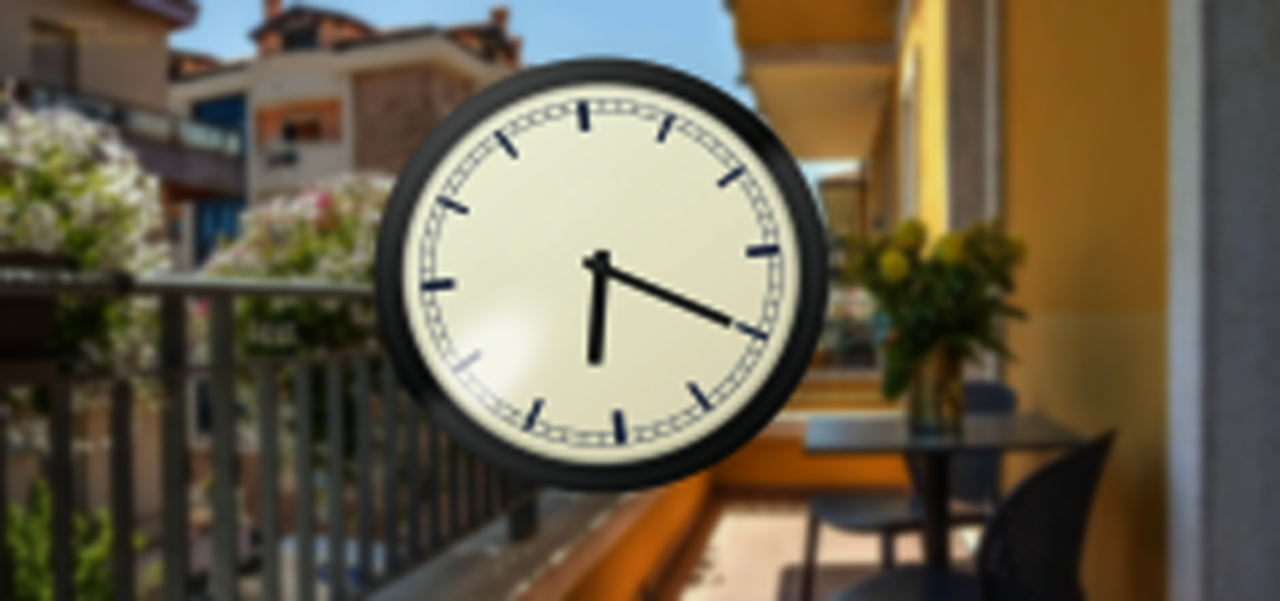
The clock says 6:20
